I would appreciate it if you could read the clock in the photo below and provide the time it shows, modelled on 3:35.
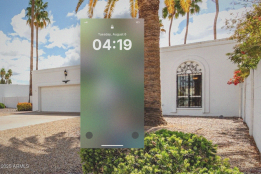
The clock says 4:19
